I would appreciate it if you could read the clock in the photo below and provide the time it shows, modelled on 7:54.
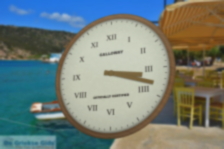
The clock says 3:18
